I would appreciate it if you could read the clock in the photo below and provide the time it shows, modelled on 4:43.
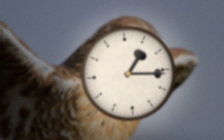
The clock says 1:16
